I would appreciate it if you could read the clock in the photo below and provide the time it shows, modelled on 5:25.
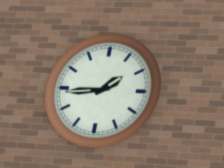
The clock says 1:44
